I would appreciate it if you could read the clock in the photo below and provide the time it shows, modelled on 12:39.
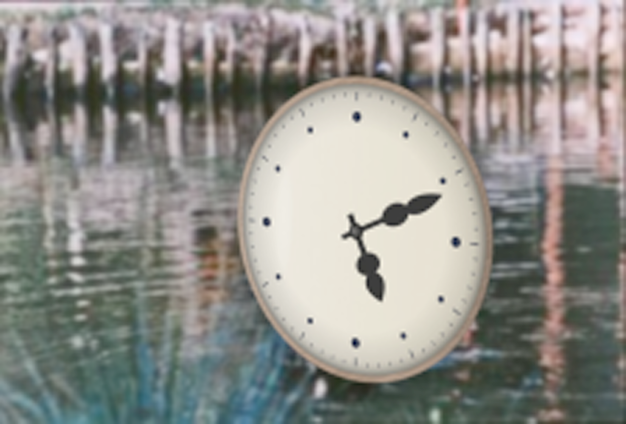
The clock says 5:11
